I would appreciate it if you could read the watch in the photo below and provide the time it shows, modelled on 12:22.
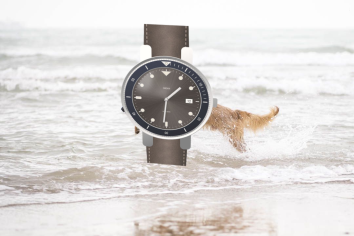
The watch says 1:31
